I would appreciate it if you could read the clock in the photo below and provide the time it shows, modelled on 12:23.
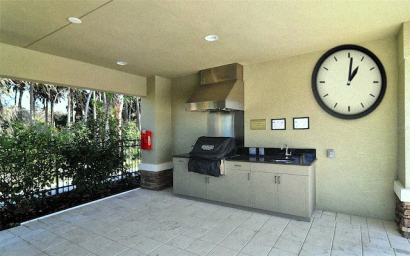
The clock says 1:01
